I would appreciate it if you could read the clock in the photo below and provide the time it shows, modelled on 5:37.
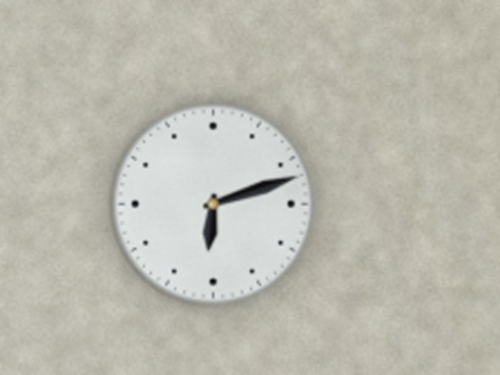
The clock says 6:12
